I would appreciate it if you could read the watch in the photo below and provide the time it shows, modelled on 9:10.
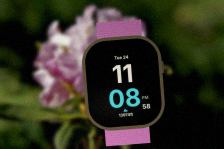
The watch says 11:08
